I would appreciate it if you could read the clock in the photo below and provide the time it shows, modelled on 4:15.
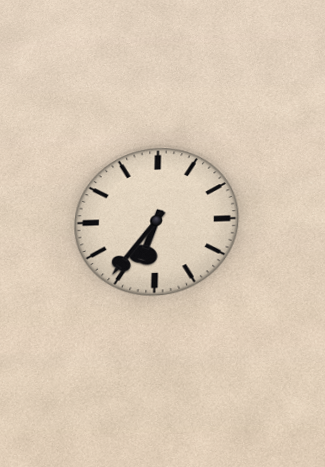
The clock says 6:36
